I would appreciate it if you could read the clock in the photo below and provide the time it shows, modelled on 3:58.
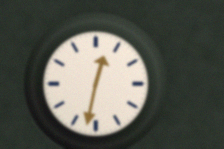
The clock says 12:32
